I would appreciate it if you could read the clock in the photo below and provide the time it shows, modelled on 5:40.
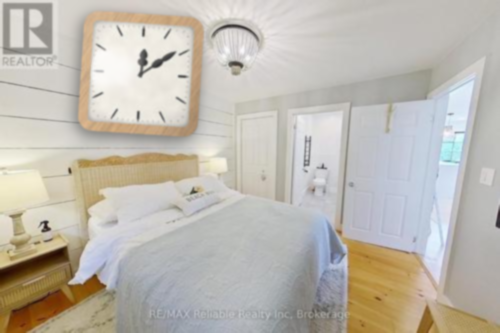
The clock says 12:09
